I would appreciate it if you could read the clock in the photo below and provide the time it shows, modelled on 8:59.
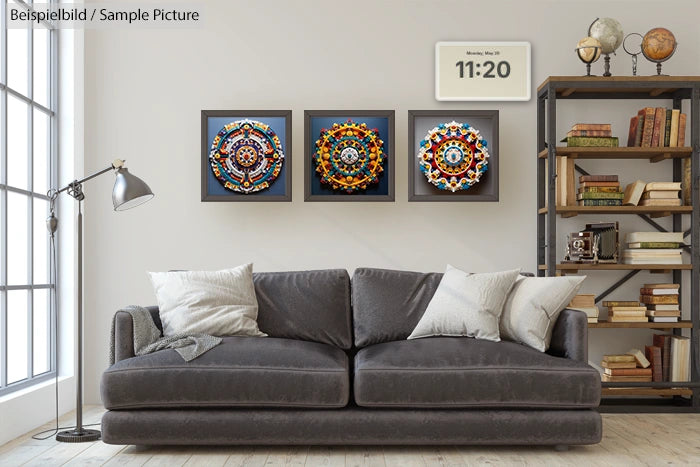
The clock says 11:20
